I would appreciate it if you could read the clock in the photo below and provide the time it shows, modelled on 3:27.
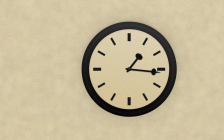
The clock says 1:16
